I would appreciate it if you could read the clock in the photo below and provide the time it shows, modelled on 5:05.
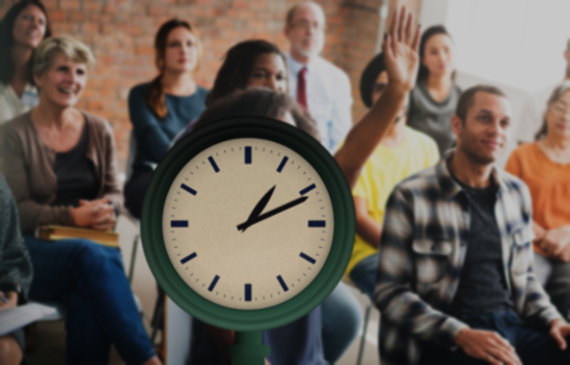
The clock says 1:11
